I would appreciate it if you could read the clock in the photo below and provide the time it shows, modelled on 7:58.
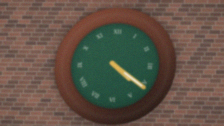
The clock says 4:21
